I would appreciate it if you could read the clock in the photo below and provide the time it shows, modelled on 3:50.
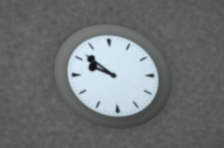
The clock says 9:52
